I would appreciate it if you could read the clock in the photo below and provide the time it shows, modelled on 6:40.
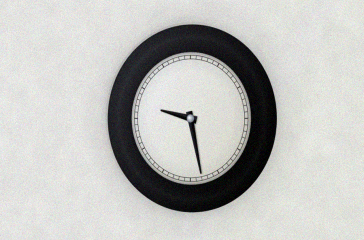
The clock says 9:28
